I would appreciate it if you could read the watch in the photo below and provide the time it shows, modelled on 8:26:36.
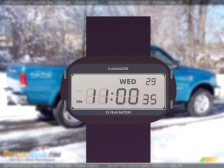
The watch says 11:00:35
